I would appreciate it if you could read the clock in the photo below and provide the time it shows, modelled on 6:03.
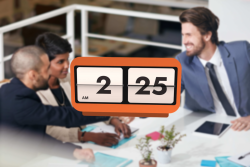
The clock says 2:25
